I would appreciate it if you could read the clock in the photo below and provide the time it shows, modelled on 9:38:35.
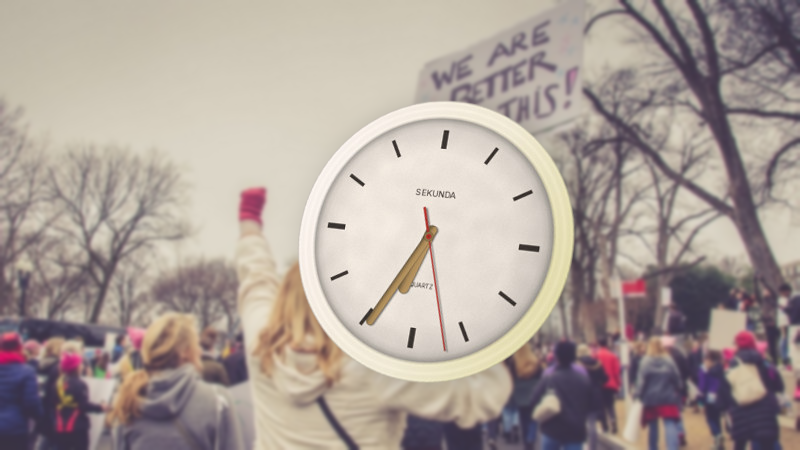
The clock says 6:34:27
